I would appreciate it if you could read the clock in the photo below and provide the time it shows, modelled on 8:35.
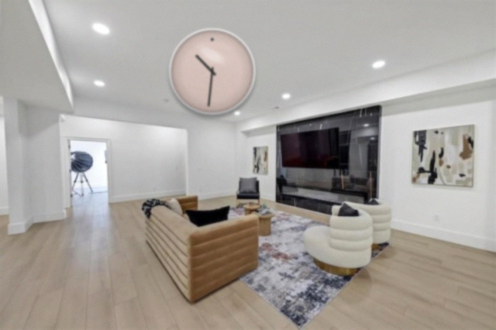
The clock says 10:31
